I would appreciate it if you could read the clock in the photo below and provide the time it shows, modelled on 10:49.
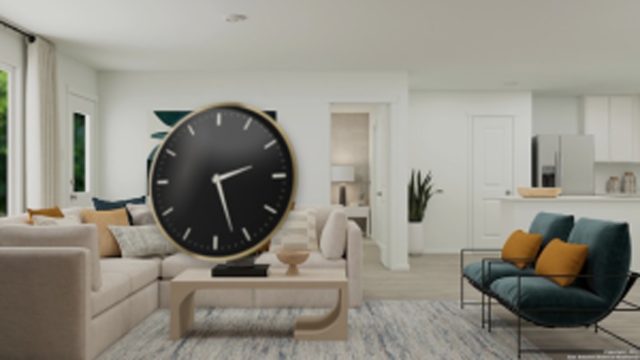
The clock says 2:27
